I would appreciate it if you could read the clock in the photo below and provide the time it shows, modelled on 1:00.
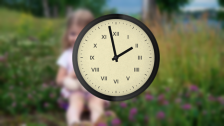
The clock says 1:58
